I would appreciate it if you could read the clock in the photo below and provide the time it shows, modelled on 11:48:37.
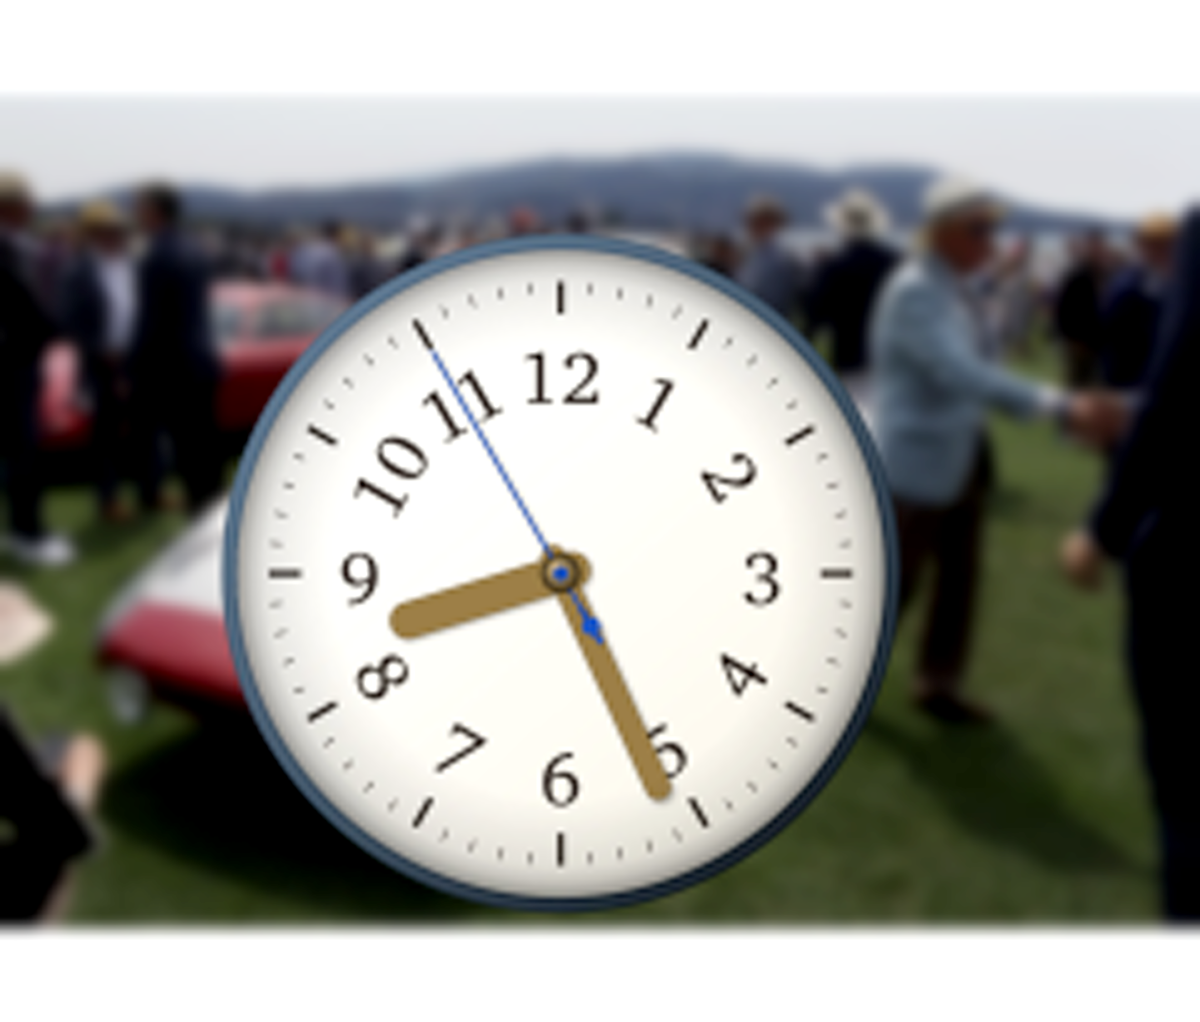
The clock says 8:25:55
